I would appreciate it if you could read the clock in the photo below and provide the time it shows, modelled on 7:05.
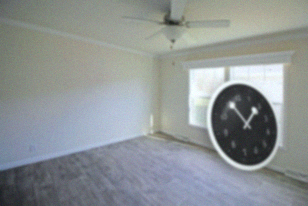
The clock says 1:56
